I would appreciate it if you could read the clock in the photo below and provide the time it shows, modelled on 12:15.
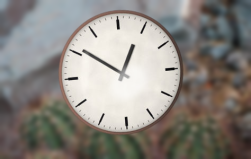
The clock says 12:51
